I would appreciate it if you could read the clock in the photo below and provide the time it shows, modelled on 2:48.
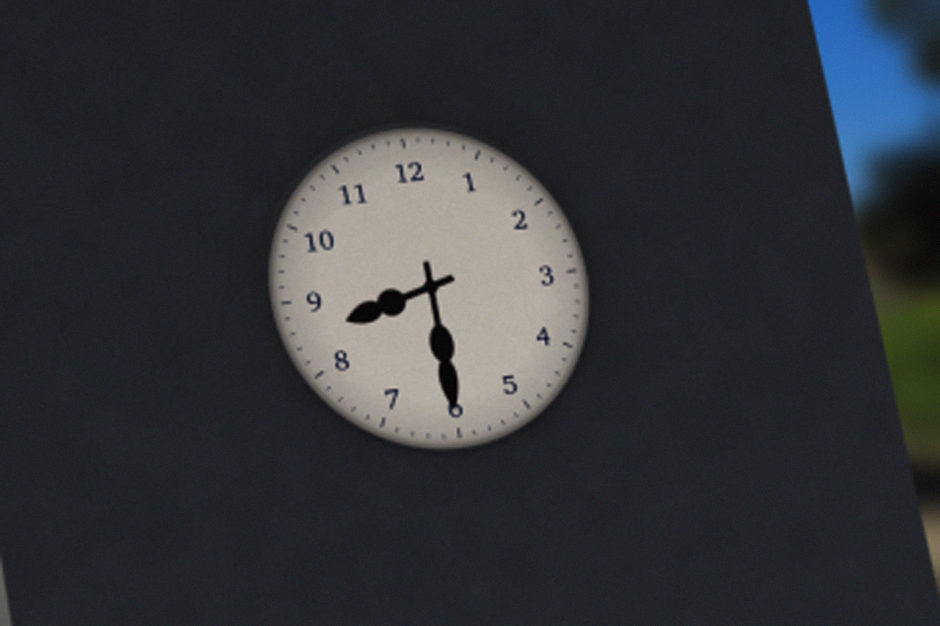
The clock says 8:30
